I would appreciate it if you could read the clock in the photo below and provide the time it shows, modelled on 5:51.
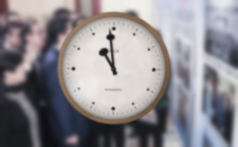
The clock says 10:59
